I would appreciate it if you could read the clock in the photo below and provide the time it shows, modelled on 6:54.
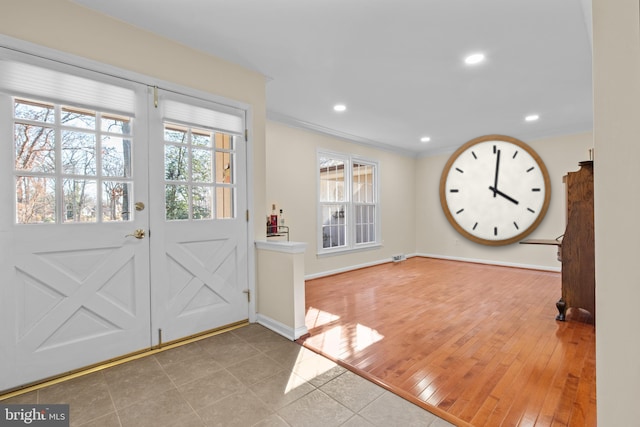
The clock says 4:01
